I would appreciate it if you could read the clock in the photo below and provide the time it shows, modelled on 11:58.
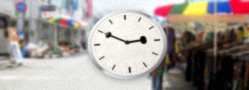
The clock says 2:50
